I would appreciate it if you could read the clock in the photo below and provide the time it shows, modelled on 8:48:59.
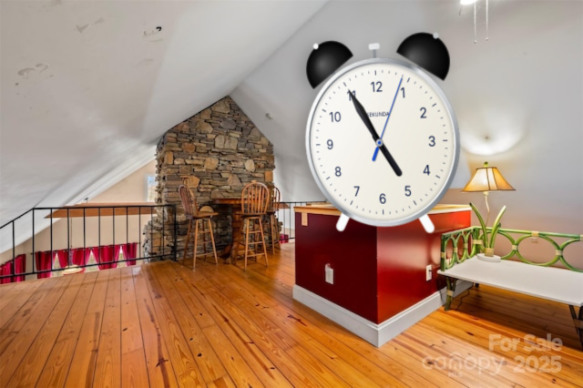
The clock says 4:55:04
